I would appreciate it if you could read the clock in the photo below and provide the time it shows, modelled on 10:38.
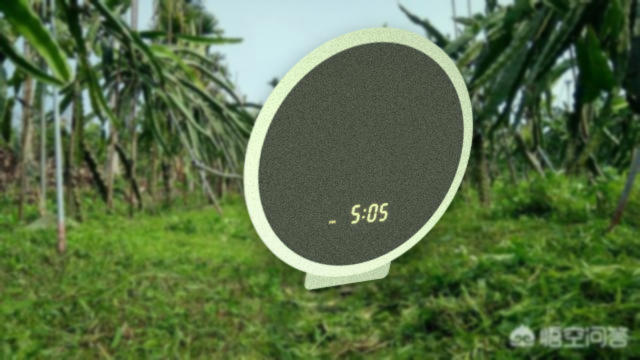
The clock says 5:05
